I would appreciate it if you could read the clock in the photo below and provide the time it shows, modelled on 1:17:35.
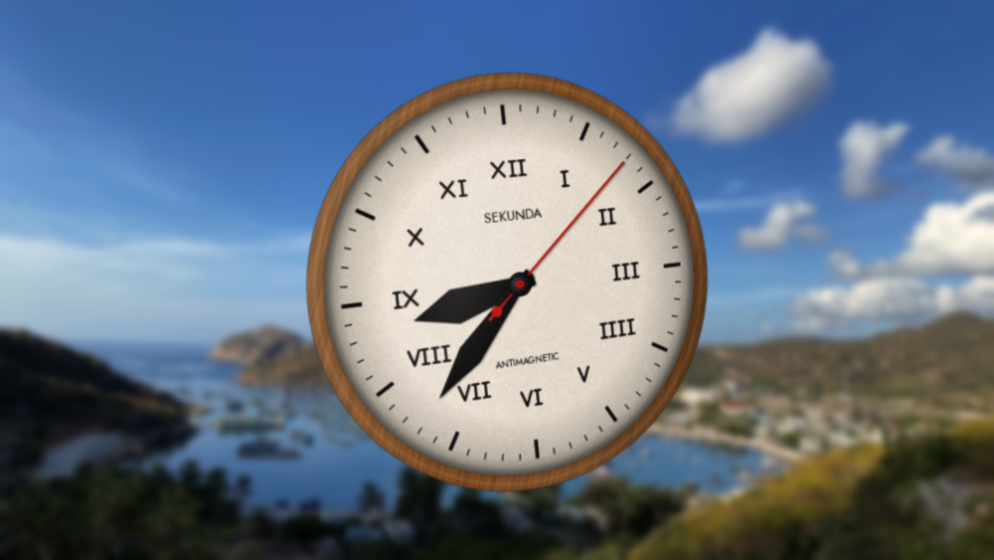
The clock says 8:37:08
